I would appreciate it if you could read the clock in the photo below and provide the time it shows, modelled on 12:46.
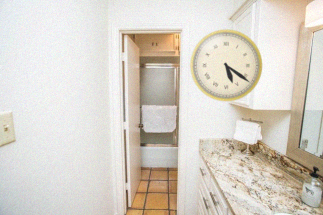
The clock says 5:21
